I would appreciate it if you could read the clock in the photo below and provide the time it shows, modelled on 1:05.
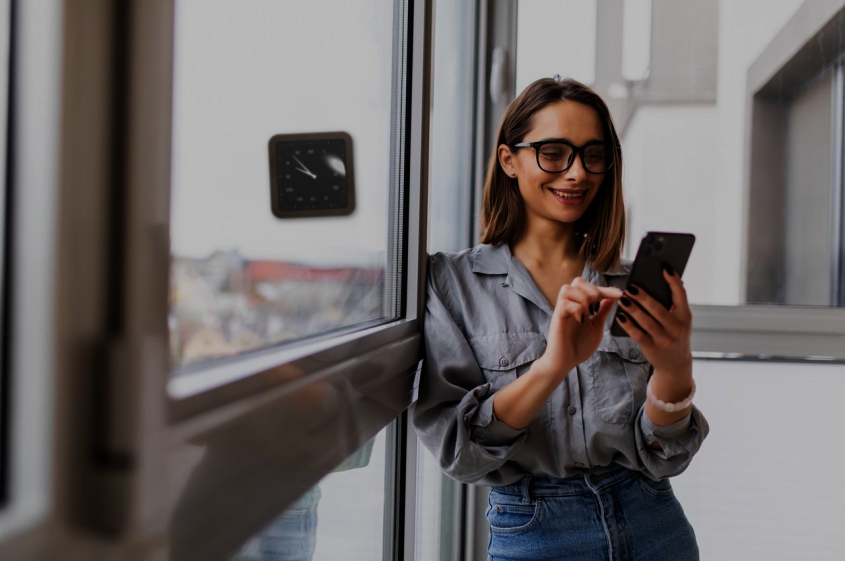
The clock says 9:53
